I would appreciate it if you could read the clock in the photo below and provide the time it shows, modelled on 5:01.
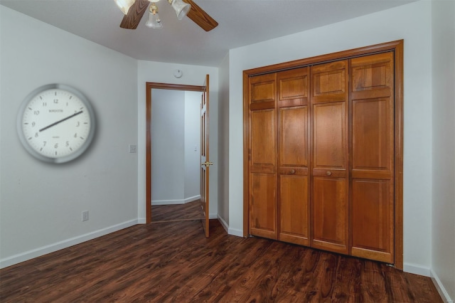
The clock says 8:11
